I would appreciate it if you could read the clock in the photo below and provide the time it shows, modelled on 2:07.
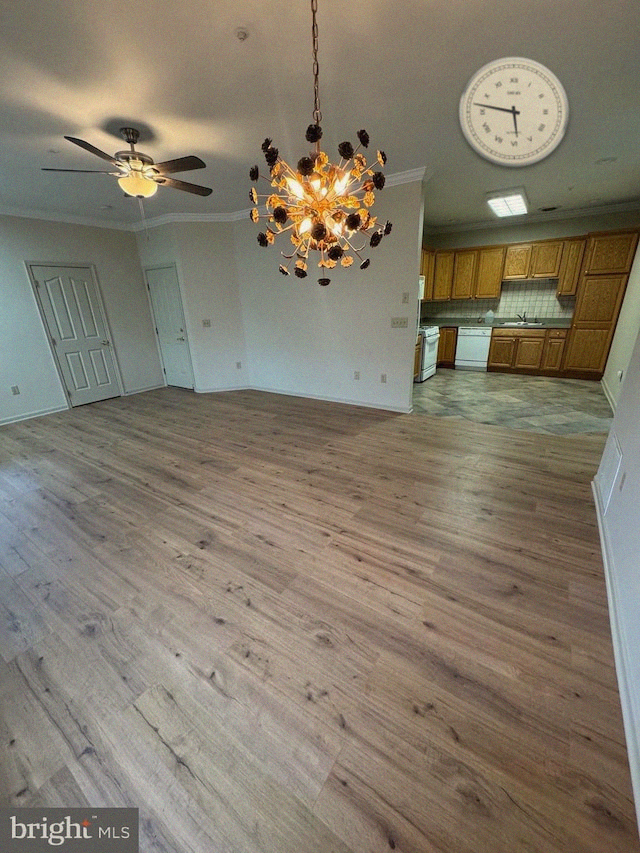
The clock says 5:47
